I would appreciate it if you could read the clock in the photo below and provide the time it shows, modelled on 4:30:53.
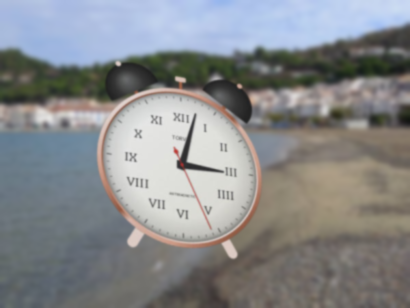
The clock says 3:02:26
